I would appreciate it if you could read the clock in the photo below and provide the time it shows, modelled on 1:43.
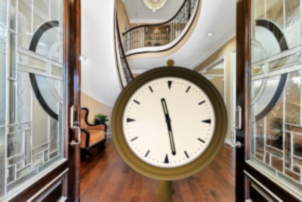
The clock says 11:28
